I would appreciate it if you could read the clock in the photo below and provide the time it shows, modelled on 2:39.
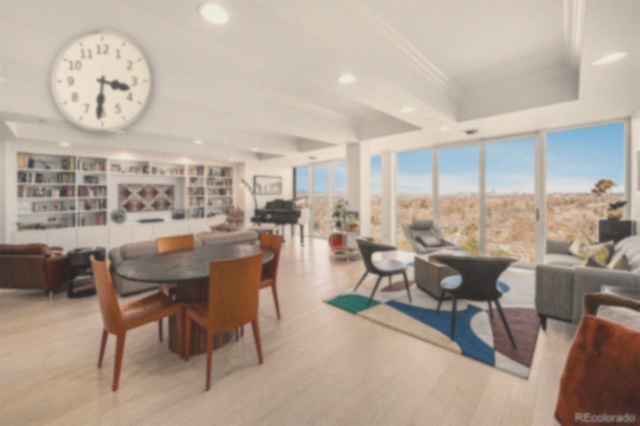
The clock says 3:31
